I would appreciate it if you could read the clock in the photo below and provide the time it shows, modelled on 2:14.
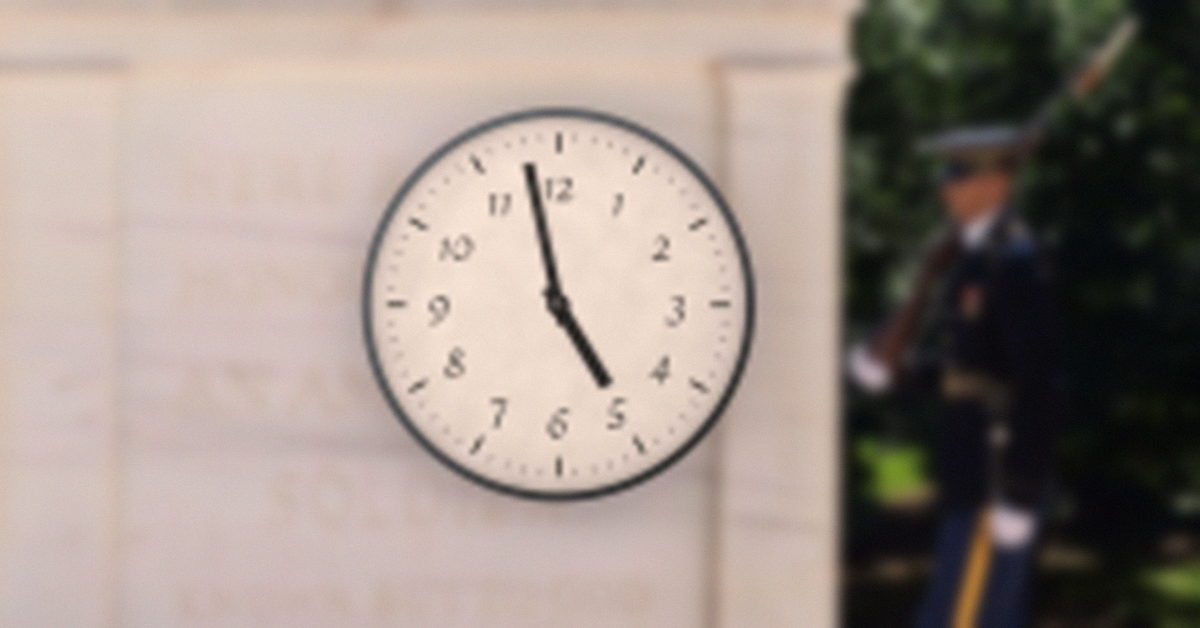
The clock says 4:58
